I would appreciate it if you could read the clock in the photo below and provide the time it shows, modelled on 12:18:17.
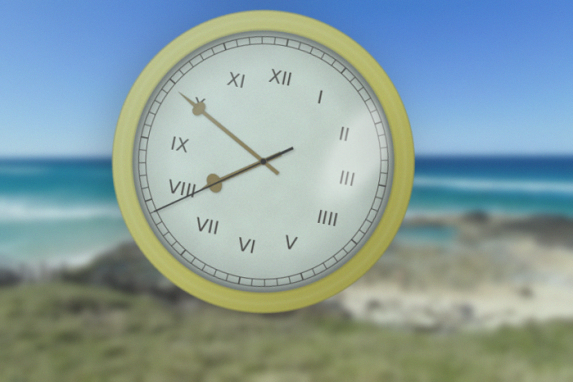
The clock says 7:49:39
